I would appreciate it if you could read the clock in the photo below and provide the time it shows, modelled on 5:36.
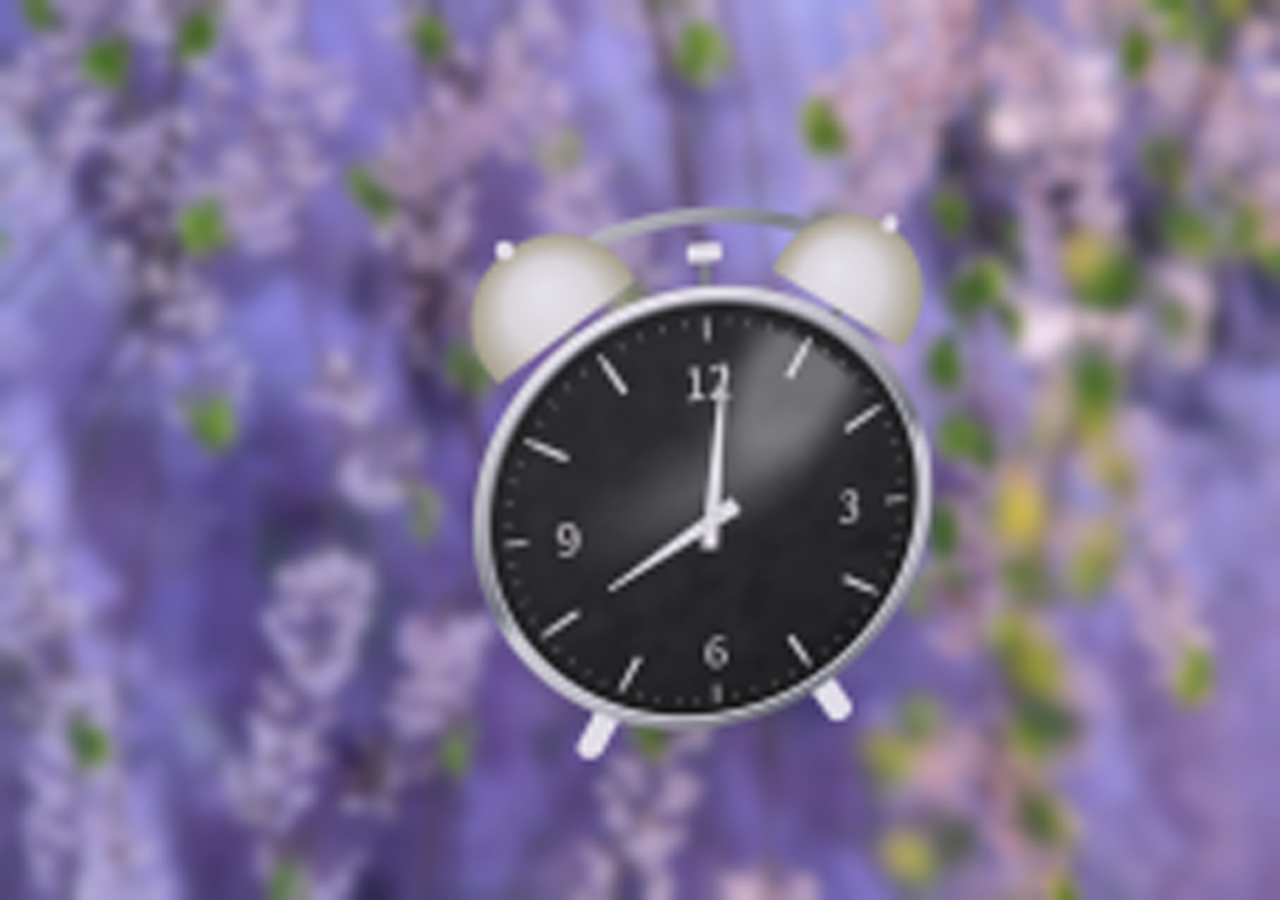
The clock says 8:01
